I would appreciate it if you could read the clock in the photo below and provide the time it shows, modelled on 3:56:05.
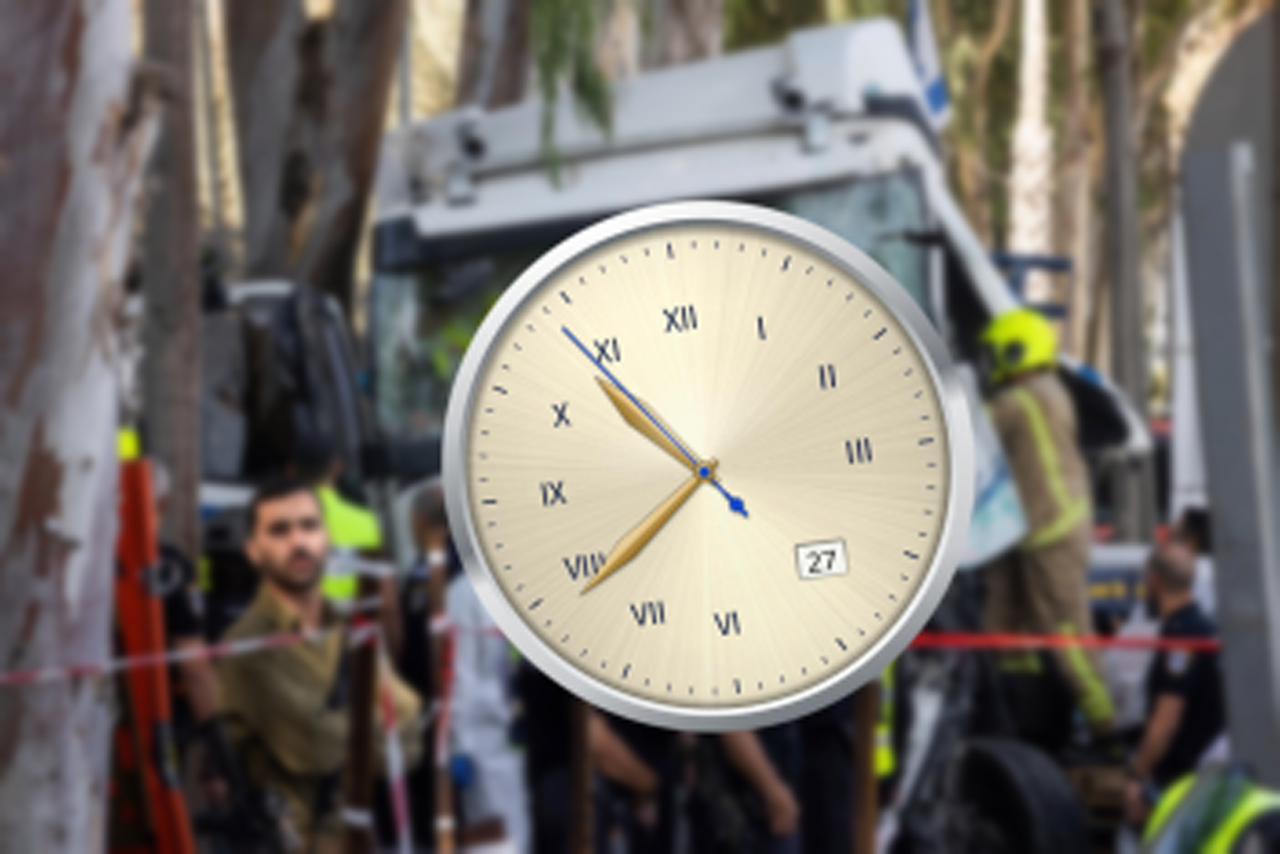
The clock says 10:38:54
